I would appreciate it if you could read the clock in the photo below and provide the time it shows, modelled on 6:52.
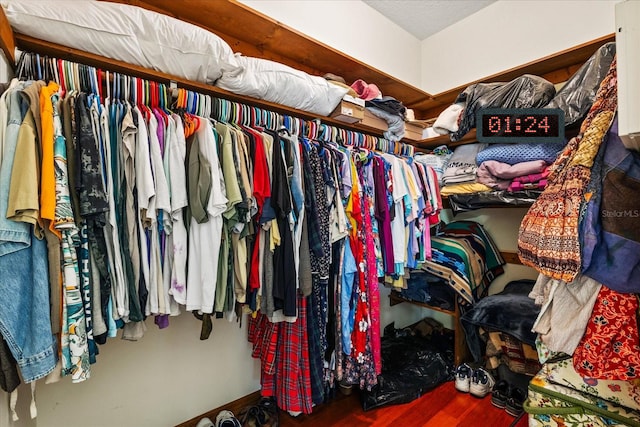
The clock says 1:24
